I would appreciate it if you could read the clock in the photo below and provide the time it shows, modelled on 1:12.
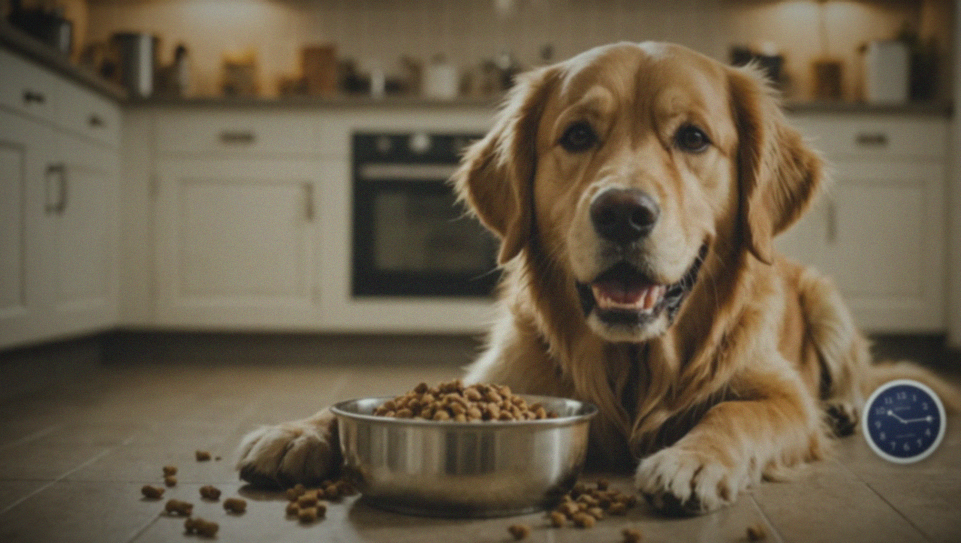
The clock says 10:15
